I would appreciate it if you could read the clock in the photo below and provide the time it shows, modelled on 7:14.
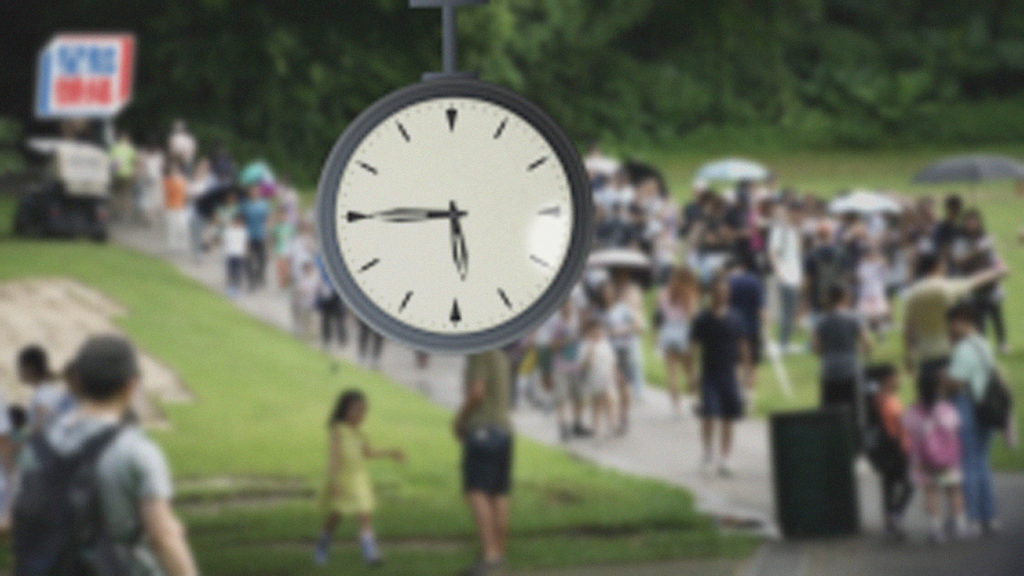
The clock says 5:45
